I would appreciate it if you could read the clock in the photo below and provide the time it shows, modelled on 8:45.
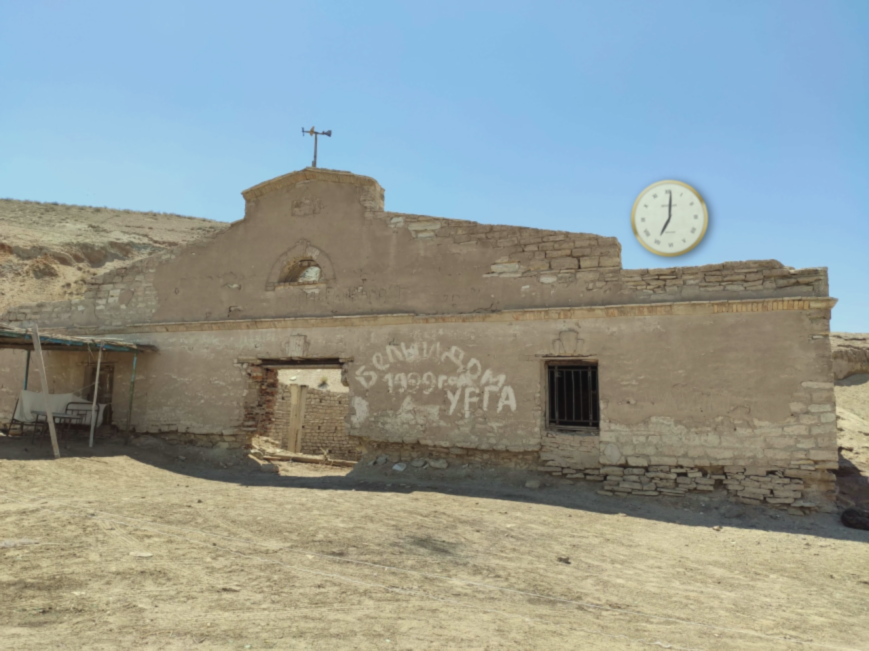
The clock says 7:01
